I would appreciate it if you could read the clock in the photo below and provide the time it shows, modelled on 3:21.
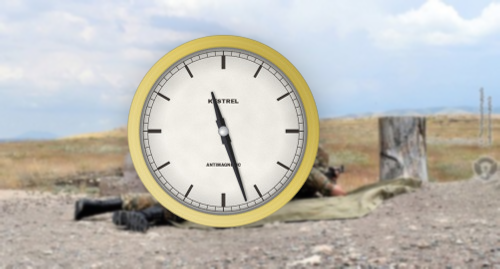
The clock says 11:27
